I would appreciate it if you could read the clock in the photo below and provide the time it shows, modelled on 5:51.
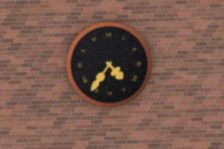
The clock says 4:36
